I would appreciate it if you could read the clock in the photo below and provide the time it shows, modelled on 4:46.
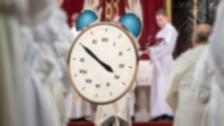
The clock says 3:50
